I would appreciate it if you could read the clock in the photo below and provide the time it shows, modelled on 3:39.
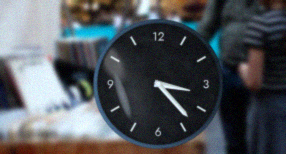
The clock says 3:23
